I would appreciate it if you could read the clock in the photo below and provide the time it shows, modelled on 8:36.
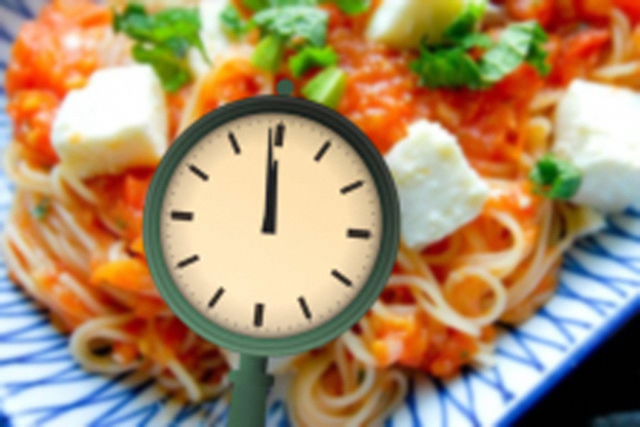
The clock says 11:59
